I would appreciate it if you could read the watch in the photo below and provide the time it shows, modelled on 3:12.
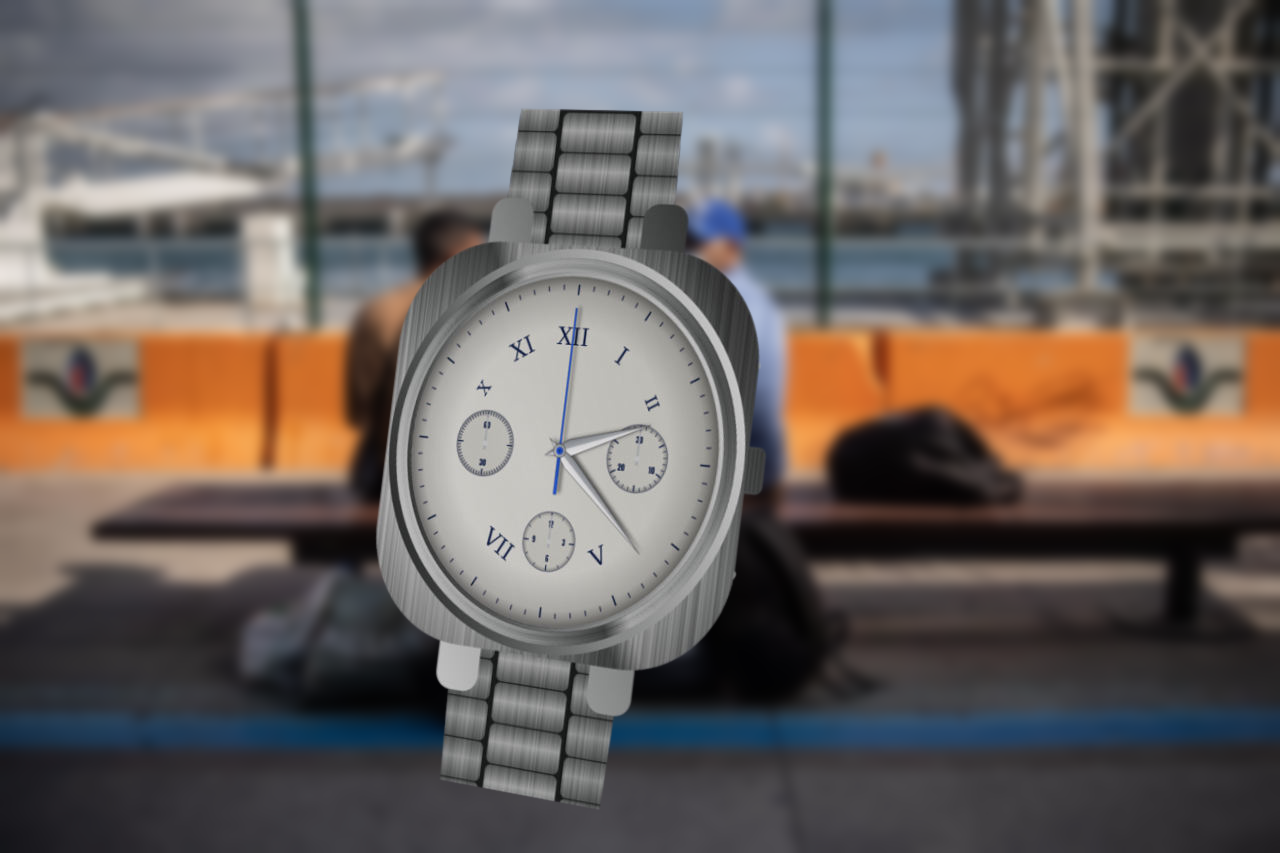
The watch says 2:22
